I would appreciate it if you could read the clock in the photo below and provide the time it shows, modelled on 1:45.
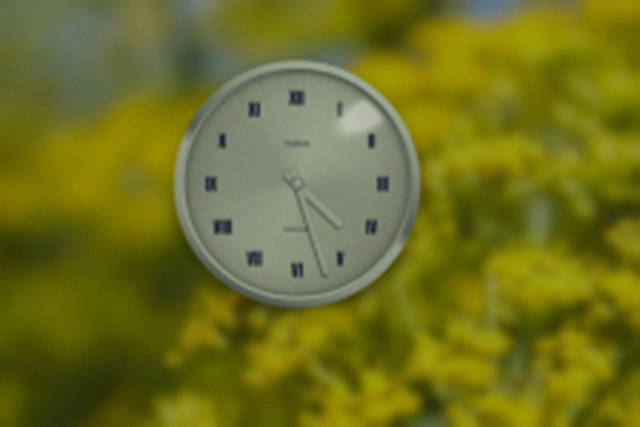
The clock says 4:27
